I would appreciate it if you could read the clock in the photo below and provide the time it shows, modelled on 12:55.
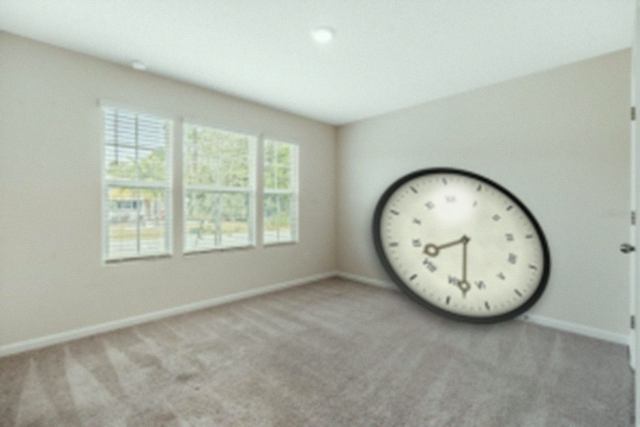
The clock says 8:33
